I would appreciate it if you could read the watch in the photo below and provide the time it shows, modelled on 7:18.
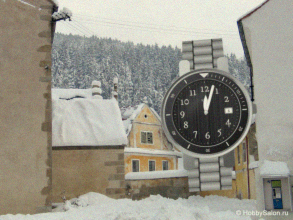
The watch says 12:03
